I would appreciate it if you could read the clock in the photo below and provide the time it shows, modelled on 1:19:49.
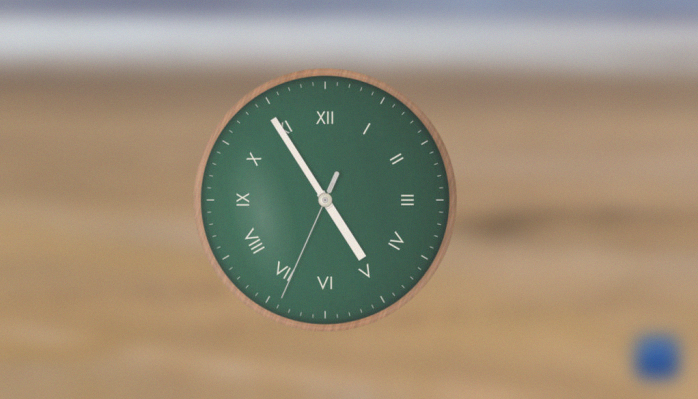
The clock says 4:54:34
